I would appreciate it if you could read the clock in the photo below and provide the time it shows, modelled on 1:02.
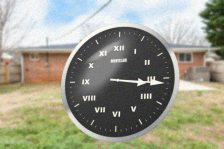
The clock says 3:16
